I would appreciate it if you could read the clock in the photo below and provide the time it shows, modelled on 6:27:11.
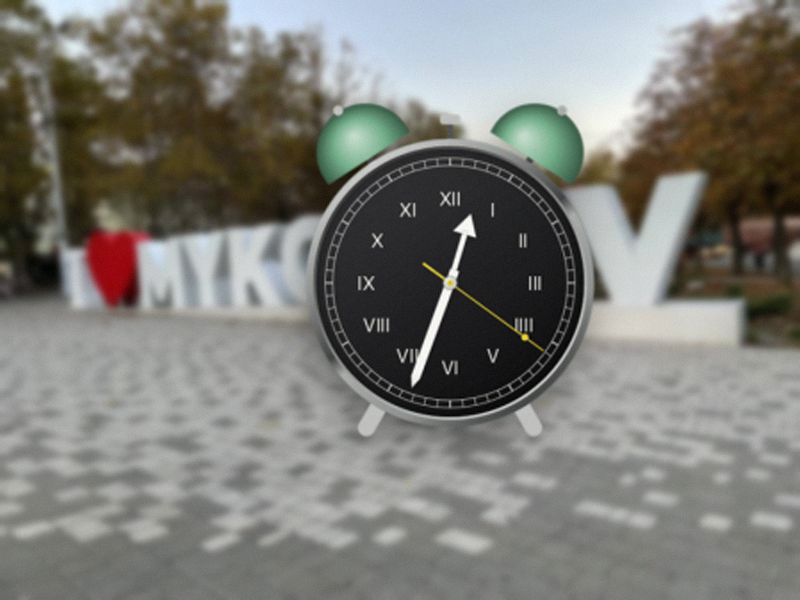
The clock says 12:33:21
